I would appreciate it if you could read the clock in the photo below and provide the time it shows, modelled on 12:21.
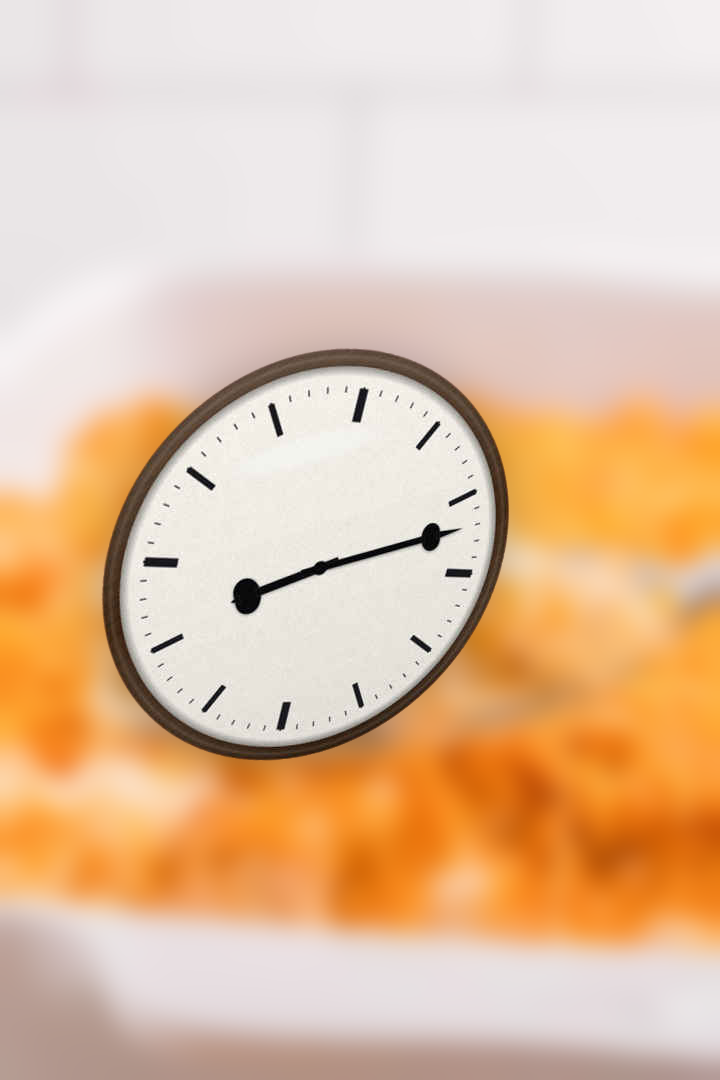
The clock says 8:12
